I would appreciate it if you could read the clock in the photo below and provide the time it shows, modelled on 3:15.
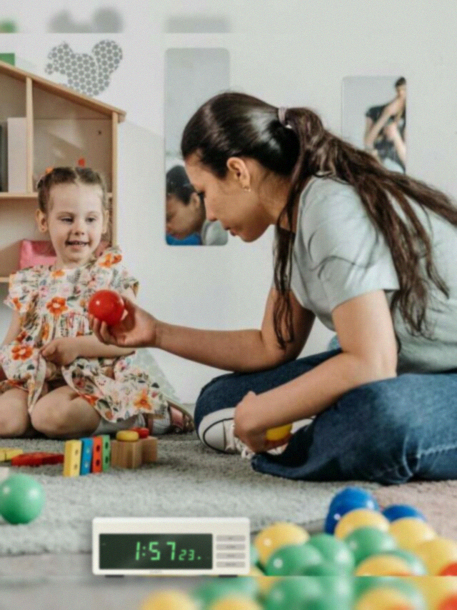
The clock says 1:57
